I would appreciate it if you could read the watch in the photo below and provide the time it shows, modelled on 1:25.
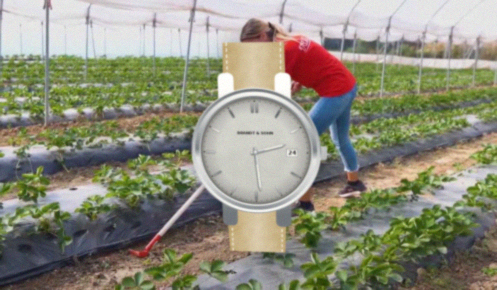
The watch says 2:29
